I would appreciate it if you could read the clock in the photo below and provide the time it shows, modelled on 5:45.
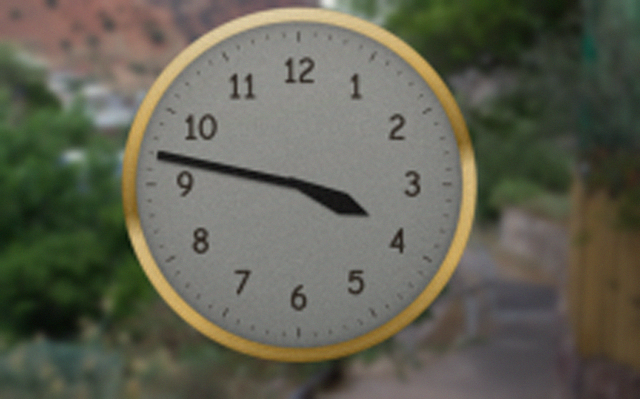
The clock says 3:47
